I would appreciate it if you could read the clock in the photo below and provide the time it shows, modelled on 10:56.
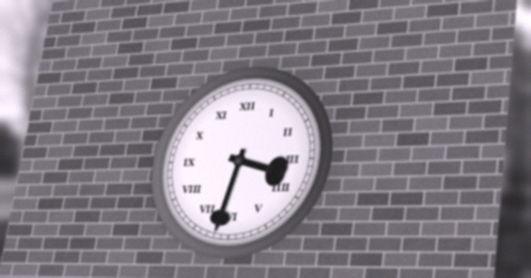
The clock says 3:32
